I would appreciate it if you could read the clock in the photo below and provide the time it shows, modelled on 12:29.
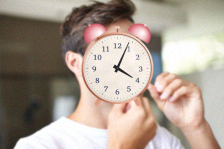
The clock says 4:04
